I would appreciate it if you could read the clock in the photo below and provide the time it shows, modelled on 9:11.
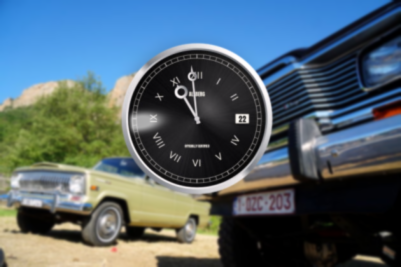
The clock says 10:59
